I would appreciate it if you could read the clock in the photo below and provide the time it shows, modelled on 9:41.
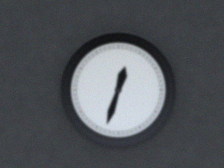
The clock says 12:33
